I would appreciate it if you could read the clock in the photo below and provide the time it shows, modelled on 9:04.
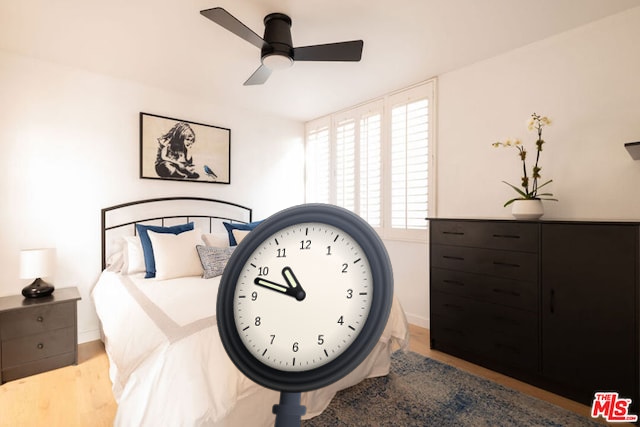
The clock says 10:48
